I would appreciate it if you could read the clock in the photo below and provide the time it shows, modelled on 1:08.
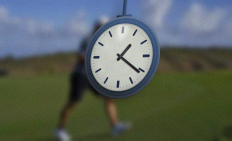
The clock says 1:21
